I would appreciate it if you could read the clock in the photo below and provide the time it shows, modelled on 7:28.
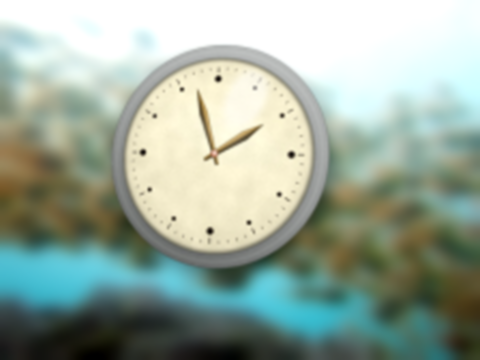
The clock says 1:57
